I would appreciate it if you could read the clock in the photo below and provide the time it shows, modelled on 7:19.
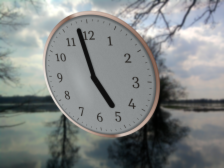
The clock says 4:58
